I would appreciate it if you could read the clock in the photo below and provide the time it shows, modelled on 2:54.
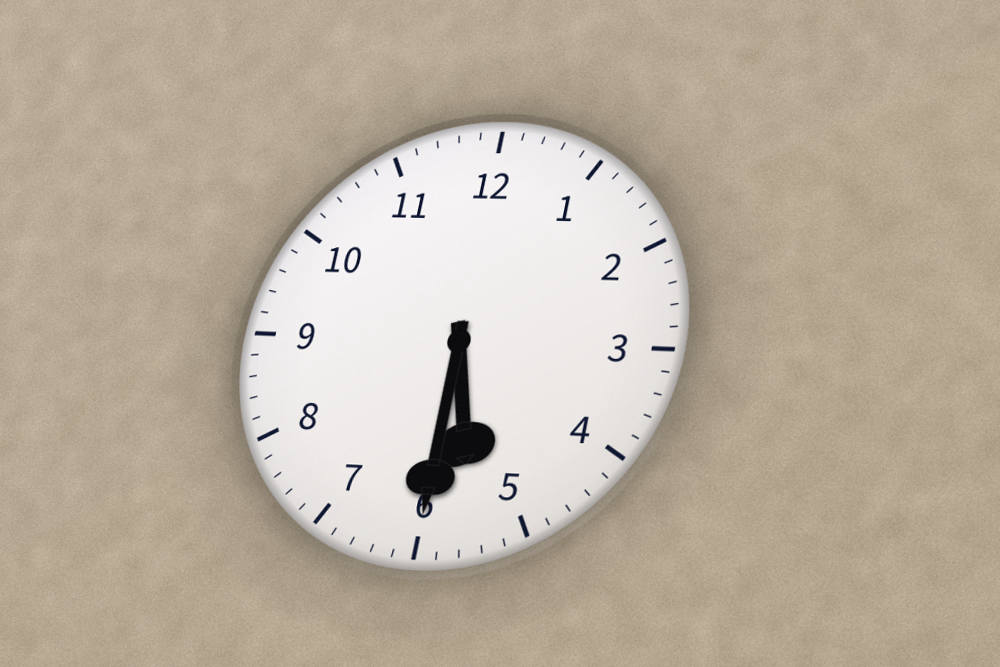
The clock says 5:30
